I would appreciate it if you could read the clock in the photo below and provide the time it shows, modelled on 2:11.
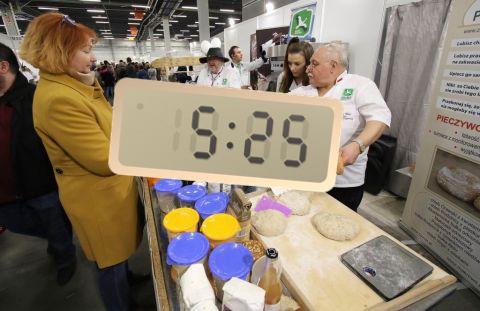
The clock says 5:25
